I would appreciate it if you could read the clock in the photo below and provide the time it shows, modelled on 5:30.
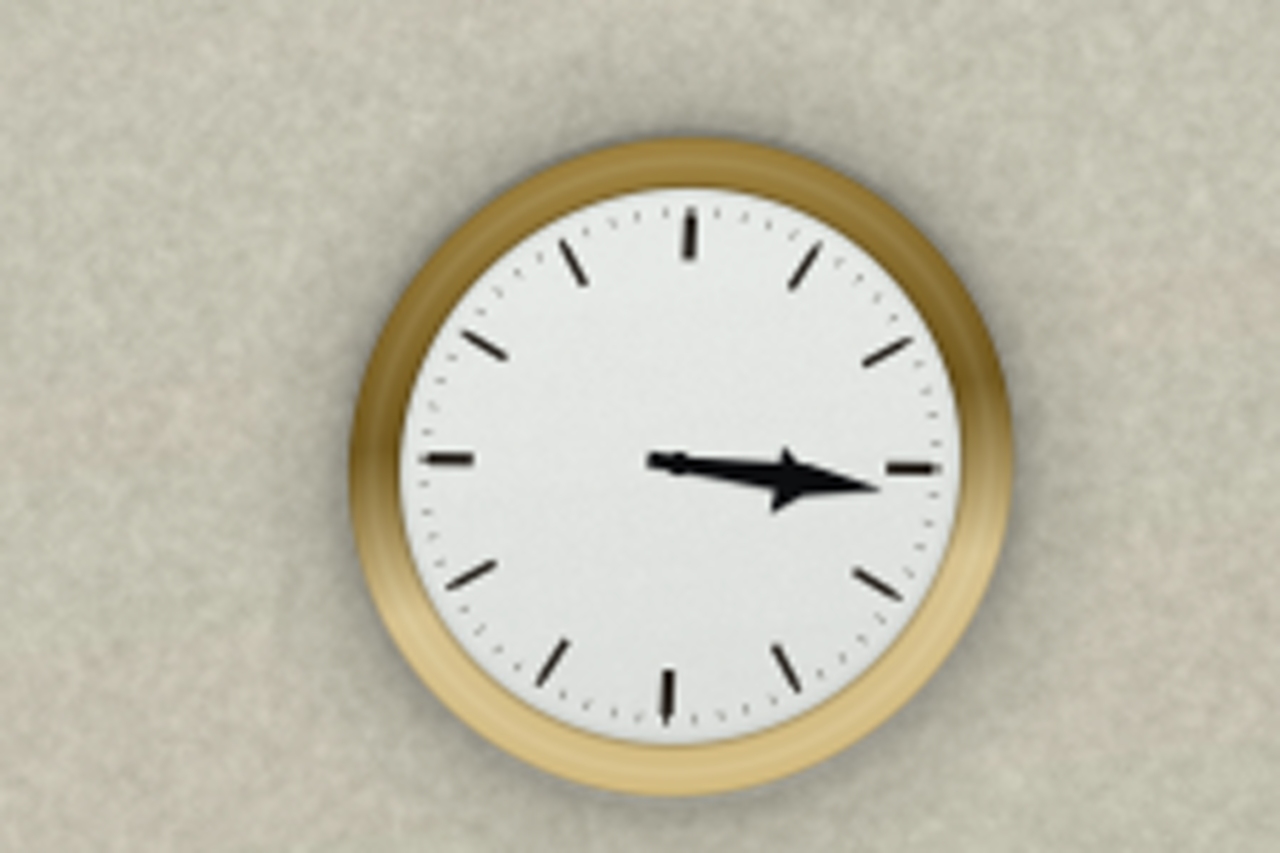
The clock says 3:16
